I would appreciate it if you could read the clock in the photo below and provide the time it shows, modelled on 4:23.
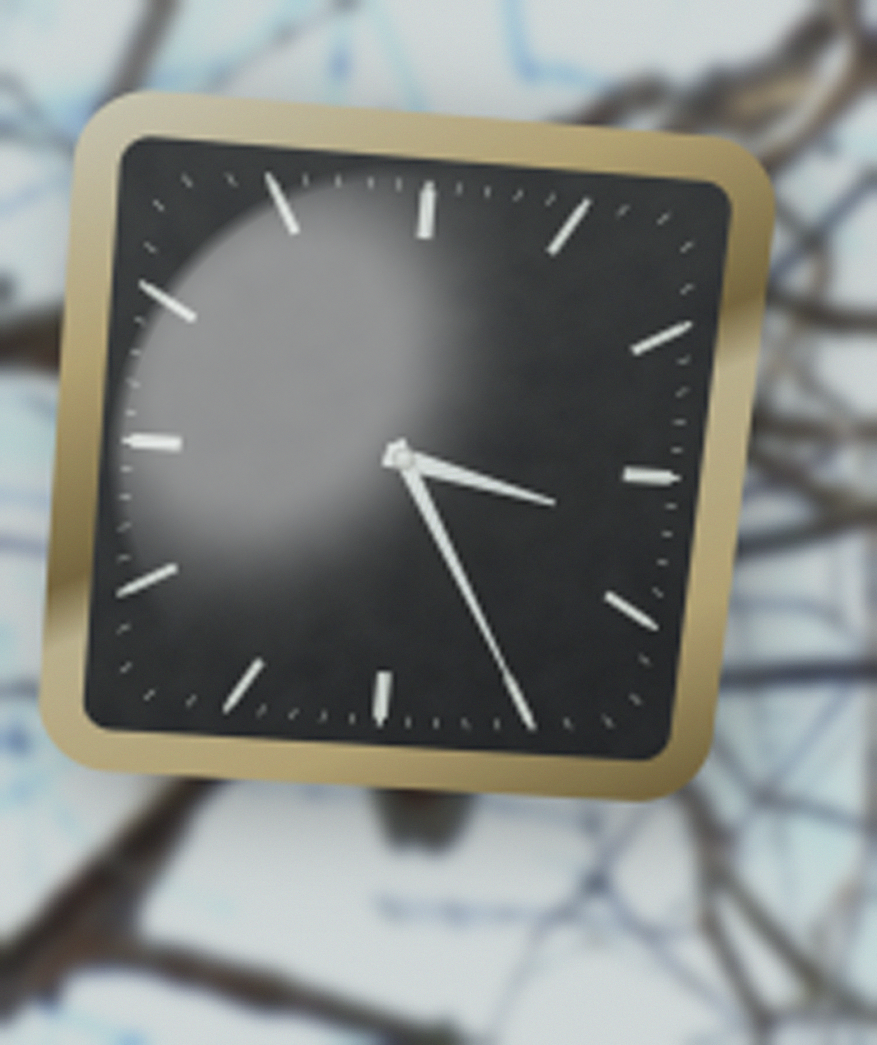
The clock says 3:25
